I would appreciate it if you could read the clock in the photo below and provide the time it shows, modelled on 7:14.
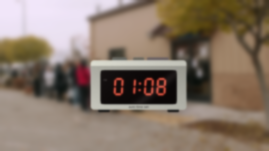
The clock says 1:08
